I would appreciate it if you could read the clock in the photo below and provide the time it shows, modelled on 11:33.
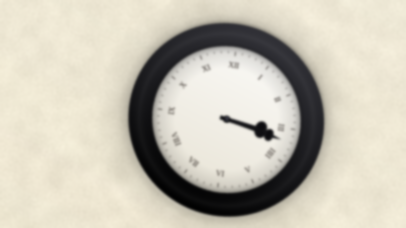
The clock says 3:17
